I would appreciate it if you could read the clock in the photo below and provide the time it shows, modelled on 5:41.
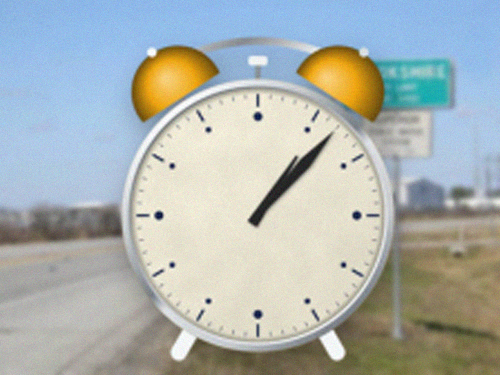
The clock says 1:07
